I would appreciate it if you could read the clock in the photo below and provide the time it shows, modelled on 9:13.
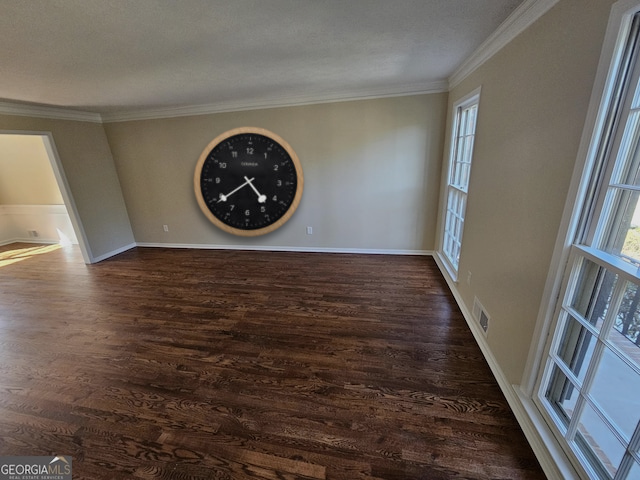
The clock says 4:39
